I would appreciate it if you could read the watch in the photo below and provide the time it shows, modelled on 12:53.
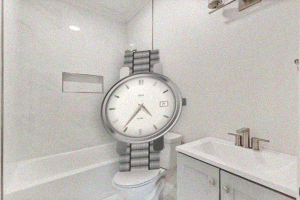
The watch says 4:36
